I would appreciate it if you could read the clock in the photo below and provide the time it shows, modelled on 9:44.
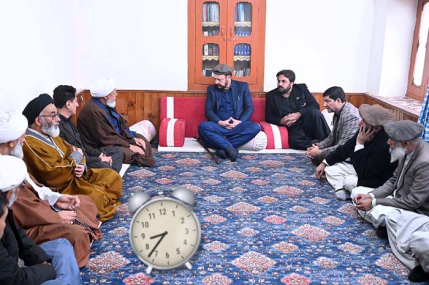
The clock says 8:37
